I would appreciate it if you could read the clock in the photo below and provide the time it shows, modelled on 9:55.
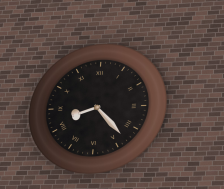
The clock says 8:23
